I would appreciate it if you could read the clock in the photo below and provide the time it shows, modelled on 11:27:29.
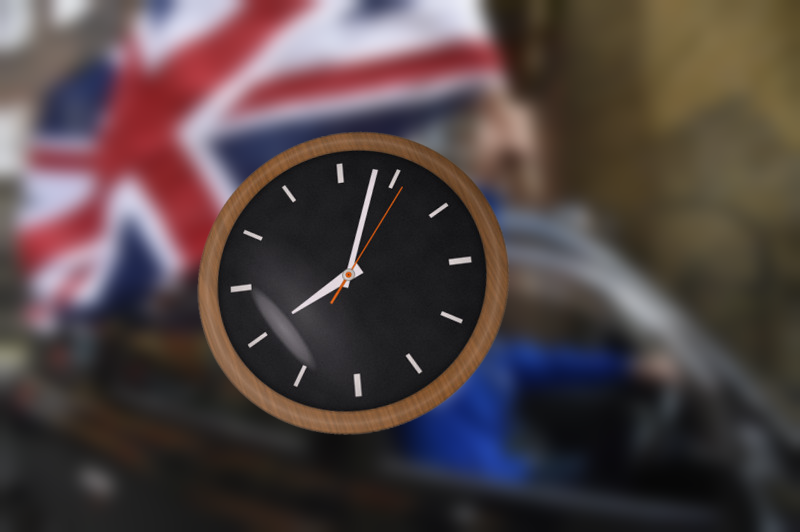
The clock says 8:03:06
